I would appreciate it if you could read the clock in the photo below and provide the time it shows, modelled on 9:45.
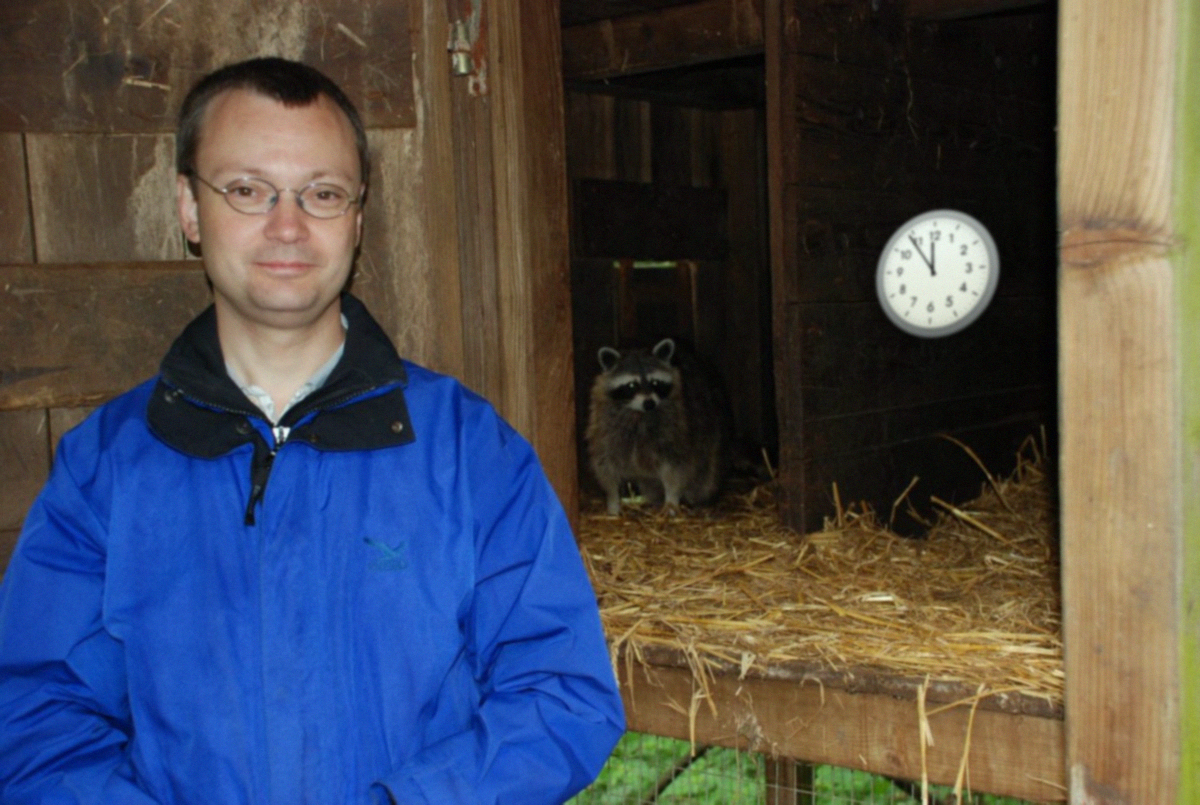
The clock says 11:54
